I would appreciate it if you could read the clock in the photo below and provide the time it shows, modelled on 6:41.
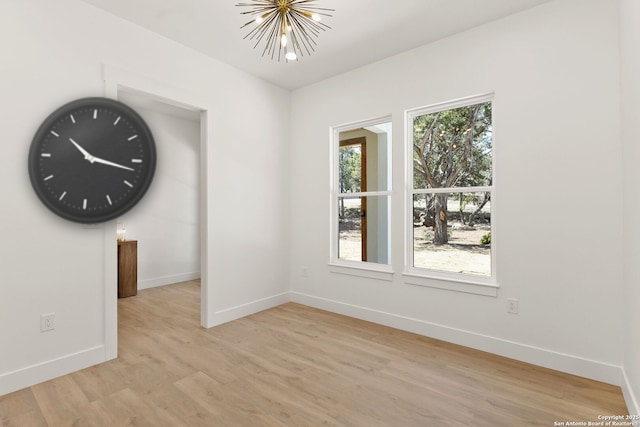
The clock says 10:17
